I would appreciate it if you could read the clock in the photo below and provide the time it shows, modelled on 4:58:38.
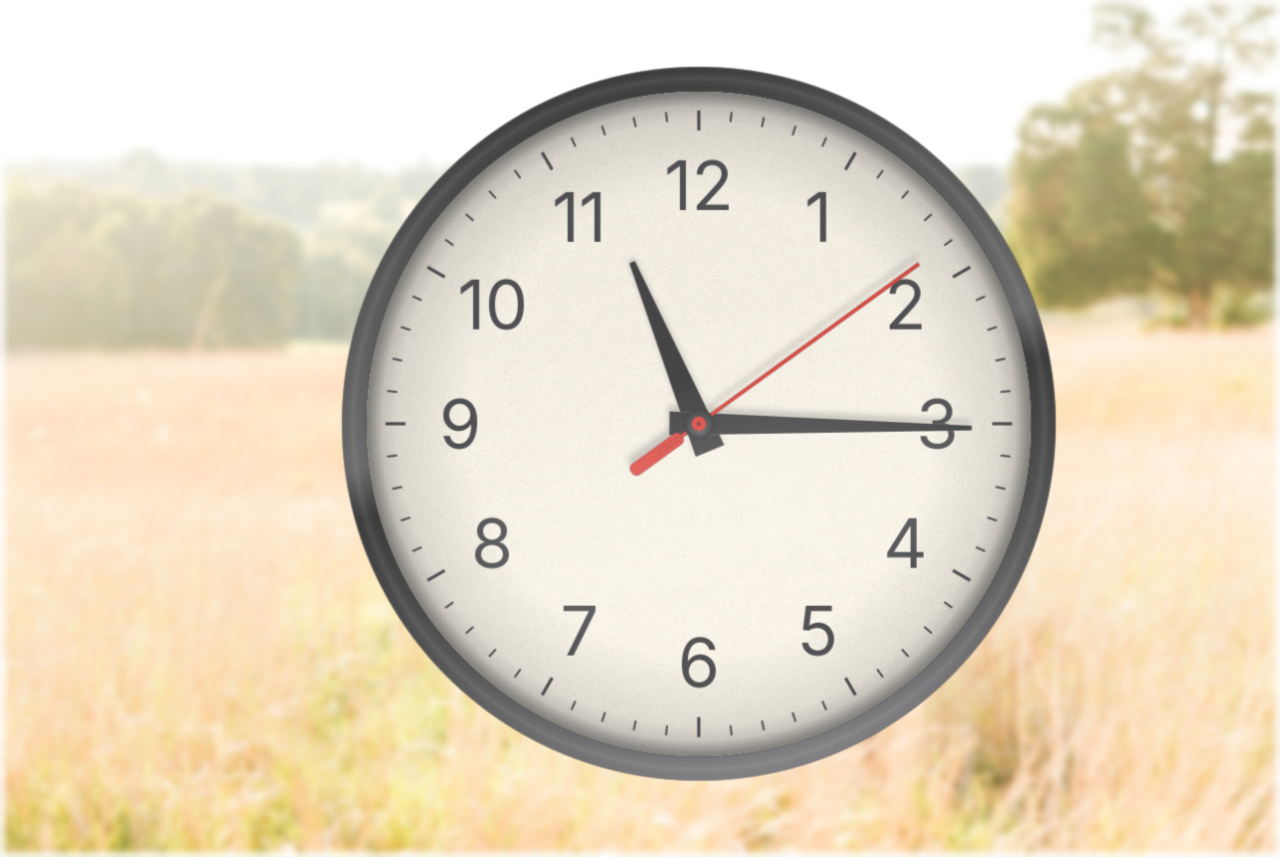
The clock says 11:15:09
